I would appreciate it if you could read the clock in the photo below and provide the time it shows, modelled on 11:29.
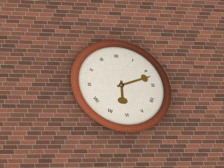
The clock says 6:12
